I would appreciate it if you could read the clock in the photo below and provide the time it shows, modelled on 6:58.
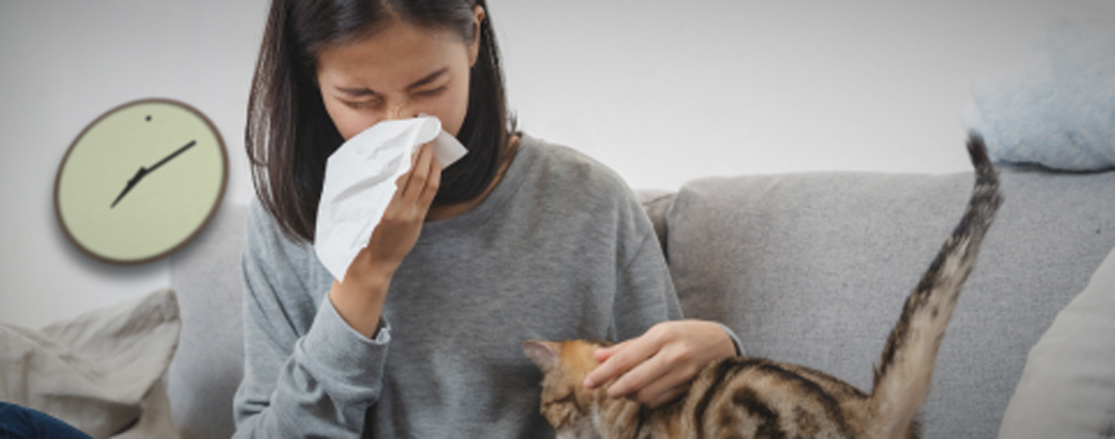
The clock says 7:09
